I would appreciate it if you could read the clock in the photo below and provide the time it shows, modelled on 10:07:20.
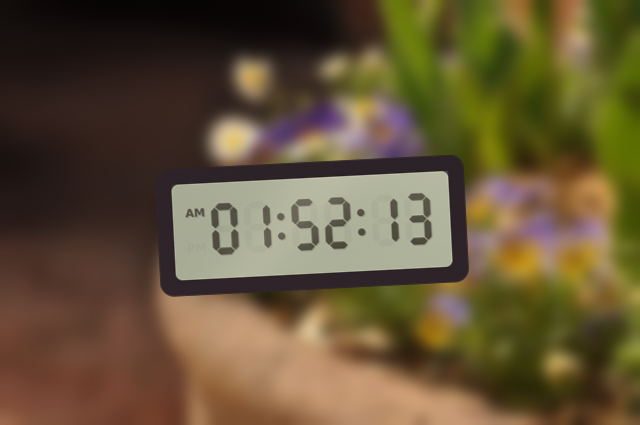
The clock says 1:52:13
